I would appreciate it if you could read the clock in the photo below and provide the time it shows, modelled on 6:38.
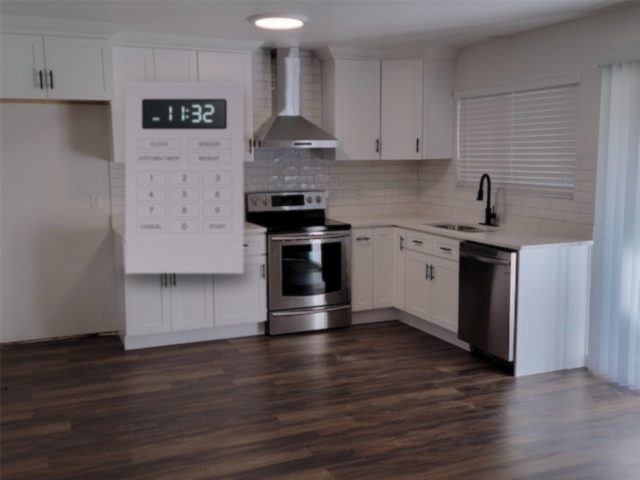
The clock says 11:32
